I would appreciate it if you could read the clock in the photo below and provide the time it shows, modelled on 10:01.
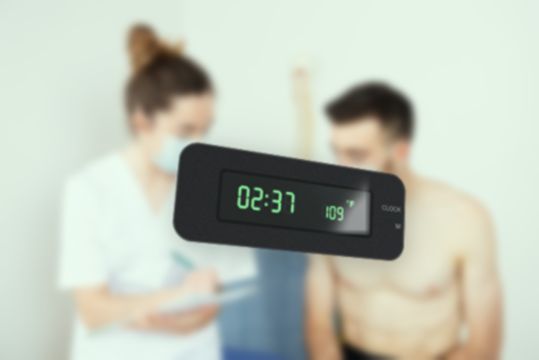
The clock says 2:37
